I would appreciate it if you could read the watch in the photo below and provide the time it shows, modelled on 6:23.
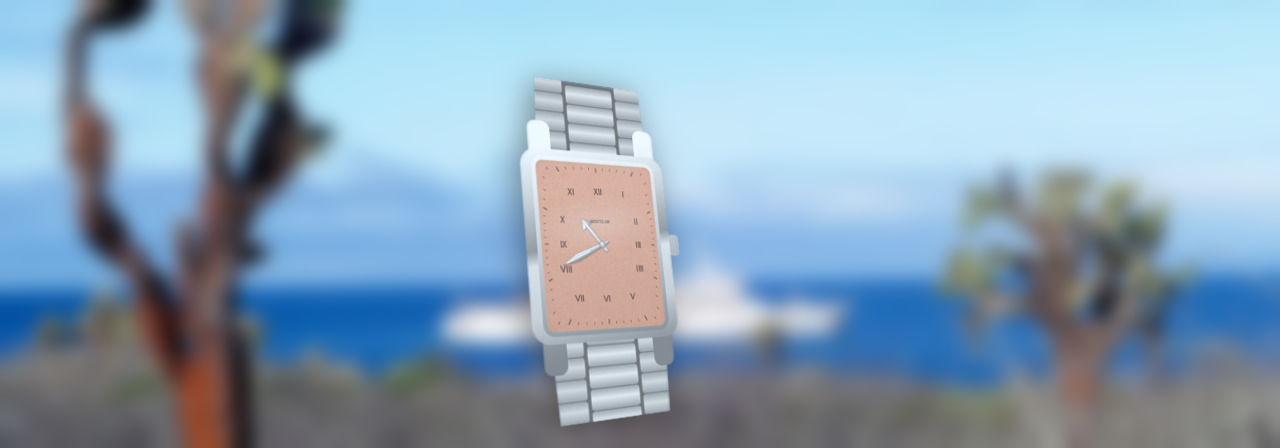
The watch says 10:41
